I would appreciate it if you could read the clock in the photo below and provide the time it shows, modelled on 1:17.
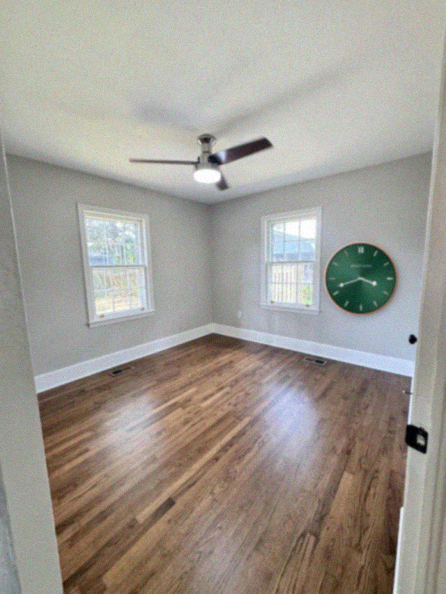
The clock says 3:42
